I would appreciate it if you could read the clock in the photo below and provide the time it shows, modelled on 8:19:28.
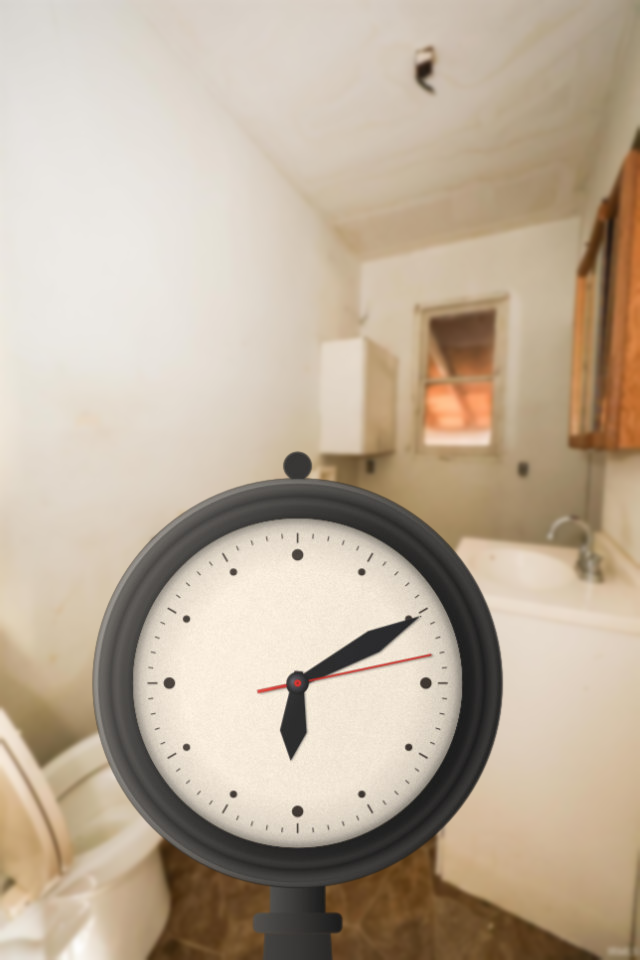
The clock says 6:10:13
